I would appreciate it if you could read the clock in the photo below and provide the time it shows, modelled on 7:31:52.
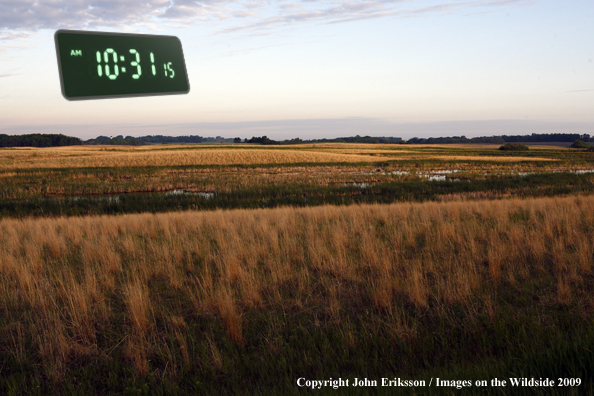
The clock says 10:31:15
